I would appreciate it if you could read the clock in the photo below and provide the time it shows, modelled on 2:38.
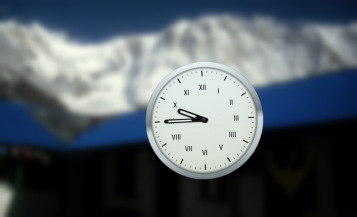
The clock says 9:45
